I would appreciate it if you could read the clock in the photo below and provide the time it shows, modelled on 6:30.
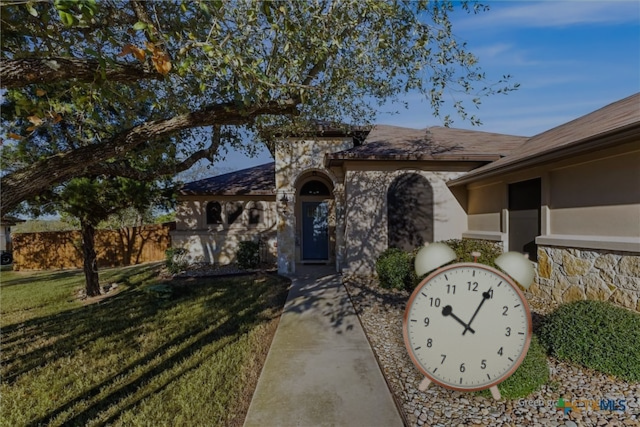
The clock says 10:04
